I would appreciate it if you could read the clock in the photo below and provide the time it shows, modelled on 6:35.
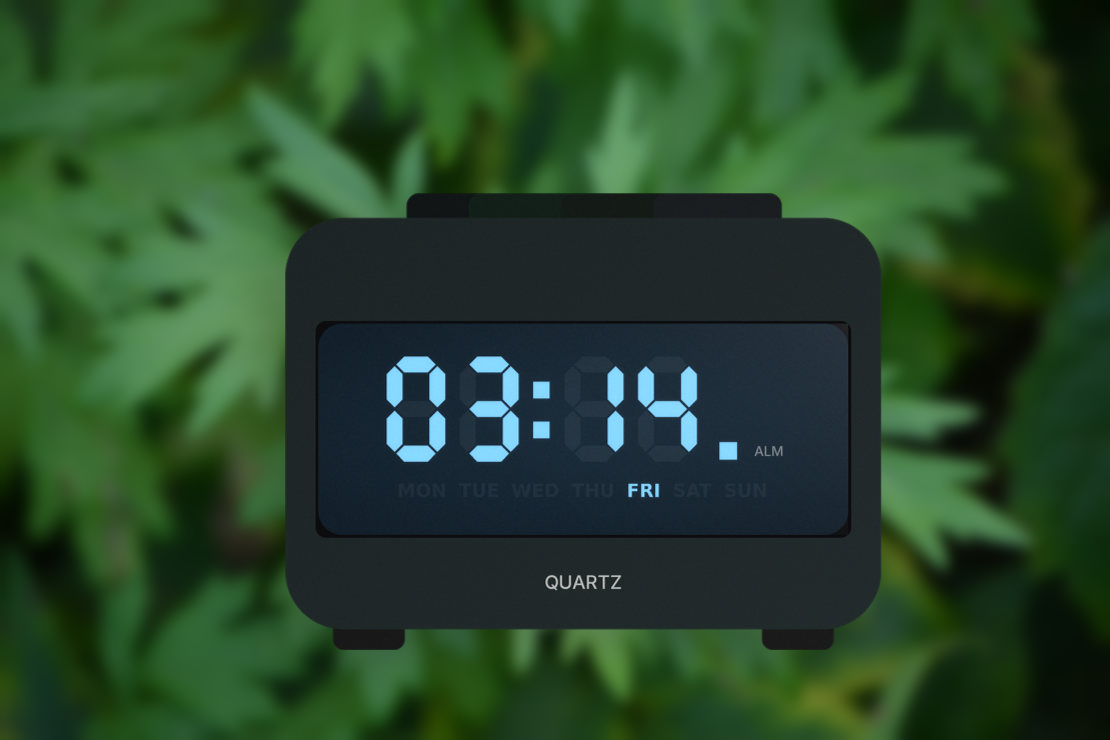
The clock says 3:14
